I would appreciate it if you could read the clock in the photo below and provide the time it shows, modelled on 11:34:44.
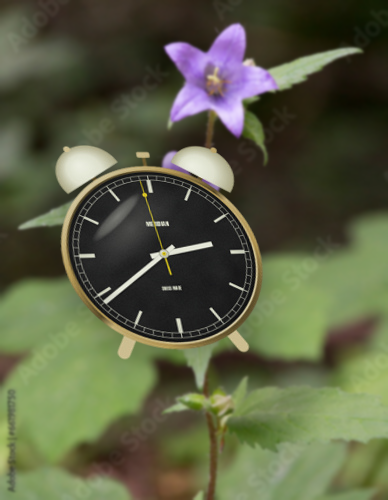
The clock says 2:38:59
